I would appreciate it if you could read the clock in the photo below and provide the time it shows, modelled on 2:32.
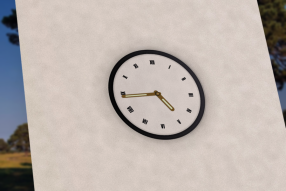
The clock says 4:44
